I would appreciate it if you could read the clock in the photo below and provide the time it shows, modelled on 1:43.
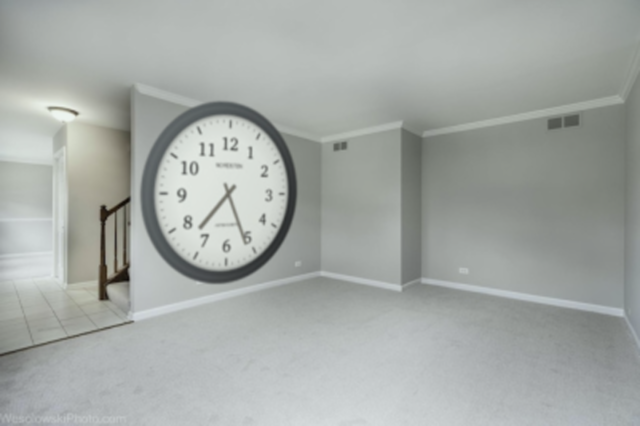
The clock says 7:26
